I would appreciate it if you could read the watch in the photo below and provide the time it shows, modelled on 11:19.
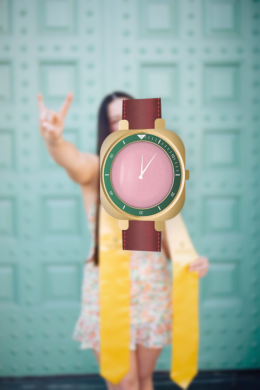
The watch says 12:06
